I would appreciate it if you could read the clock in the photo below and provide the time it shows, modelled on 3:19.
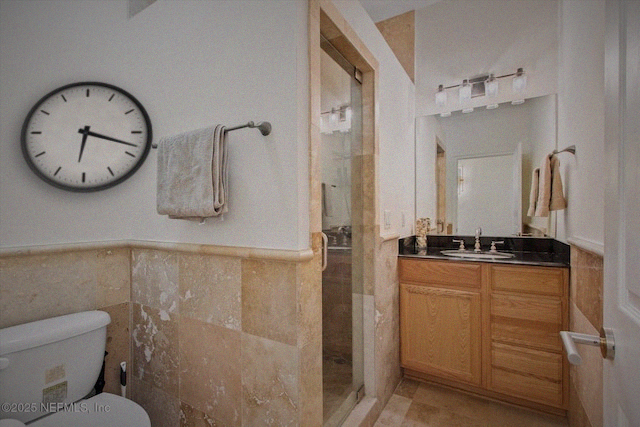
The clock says 6:18
